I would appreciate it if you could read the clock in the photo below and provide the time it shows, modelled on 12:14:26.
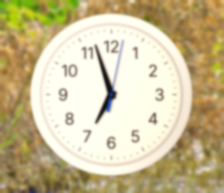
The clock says 6:57:02
